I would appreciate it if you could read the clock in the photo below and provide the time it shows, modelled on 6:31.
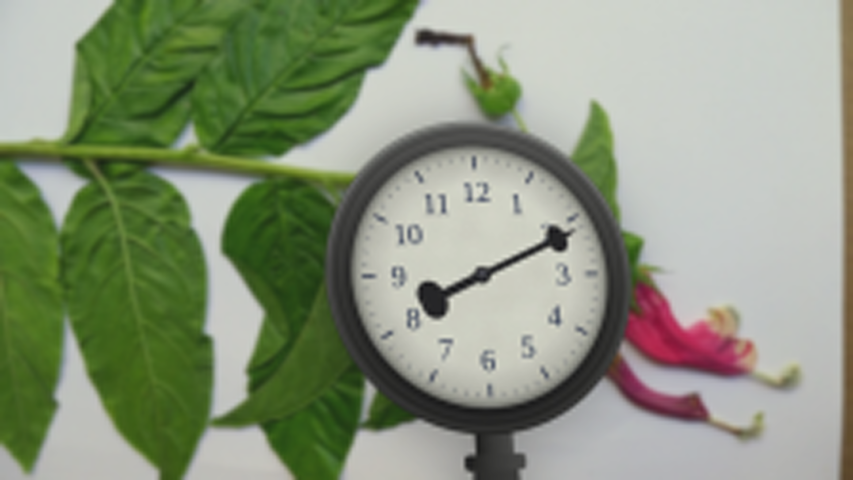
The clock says 8:11
